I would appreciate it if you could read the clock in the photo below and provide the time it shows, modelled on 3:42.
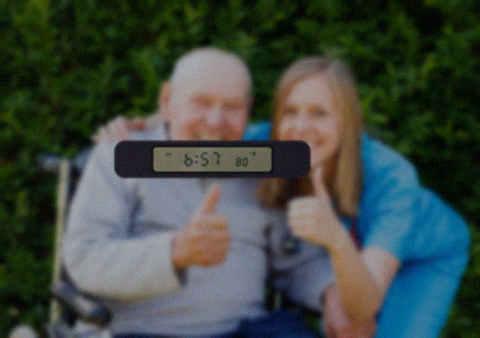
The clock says 6:57
